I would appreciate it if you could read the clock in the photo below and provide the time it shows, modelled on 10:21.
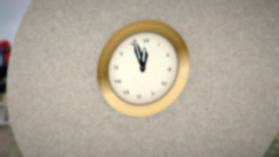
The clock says 11:56
